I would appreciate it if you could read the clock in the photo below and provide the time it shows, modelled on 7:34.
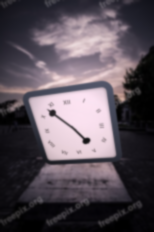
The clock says 4:53
